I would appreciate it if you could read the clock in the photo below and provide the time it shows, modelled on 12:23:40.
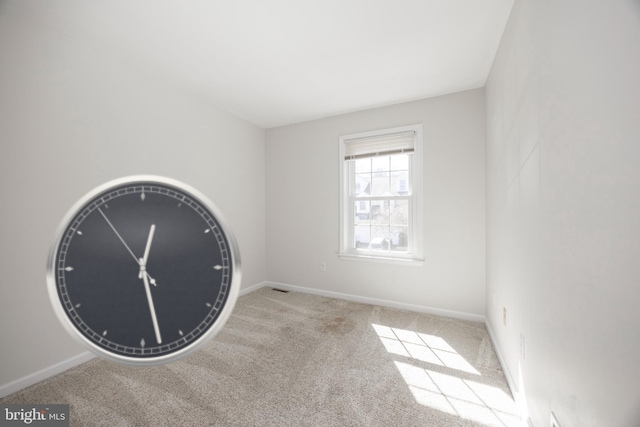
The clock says 12:27:54
